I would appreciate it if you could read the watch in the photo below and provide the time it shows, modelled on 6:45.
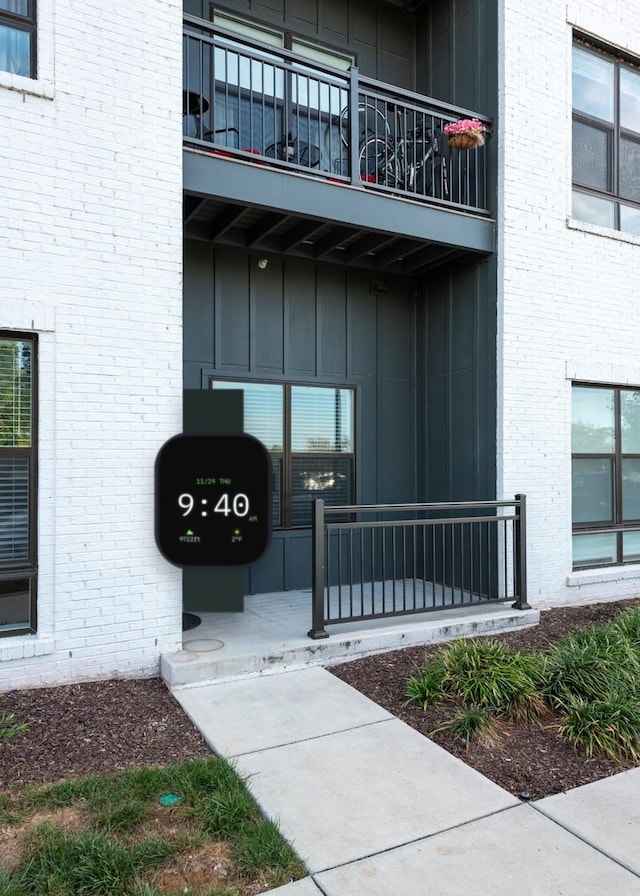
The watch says 9:40
